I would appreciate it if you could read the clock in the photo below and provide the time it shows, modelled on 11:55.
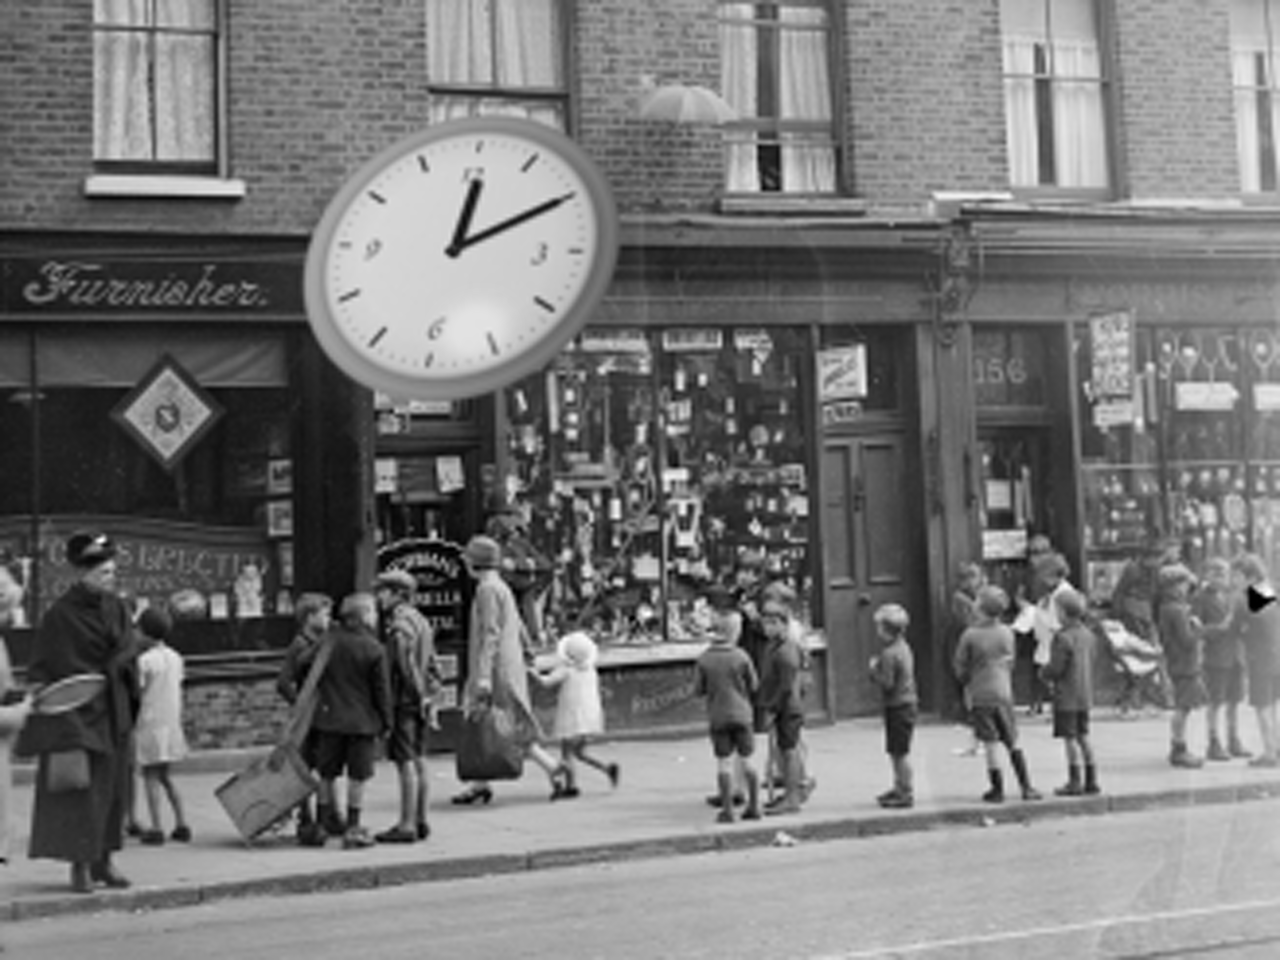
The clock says 12:10
